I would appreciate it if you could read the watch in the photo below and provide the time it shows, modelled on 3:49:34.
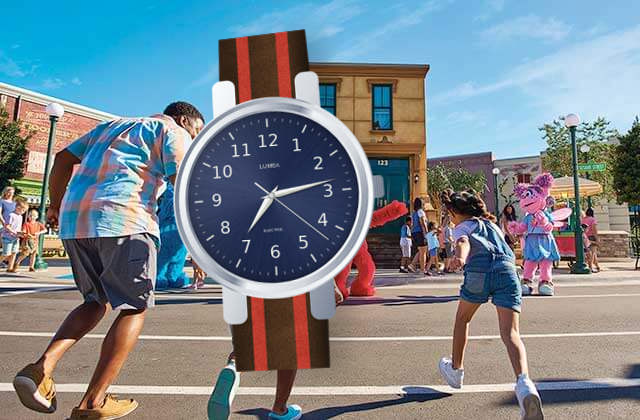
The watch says 7:13:22
